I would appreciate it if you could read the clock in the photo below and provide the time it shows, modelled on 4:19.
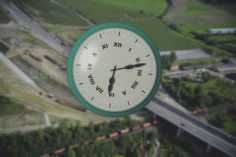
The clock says 6:12
